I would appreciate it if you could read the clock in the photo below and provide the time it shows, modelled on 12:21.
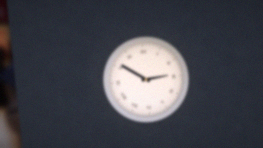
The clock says 2:51
